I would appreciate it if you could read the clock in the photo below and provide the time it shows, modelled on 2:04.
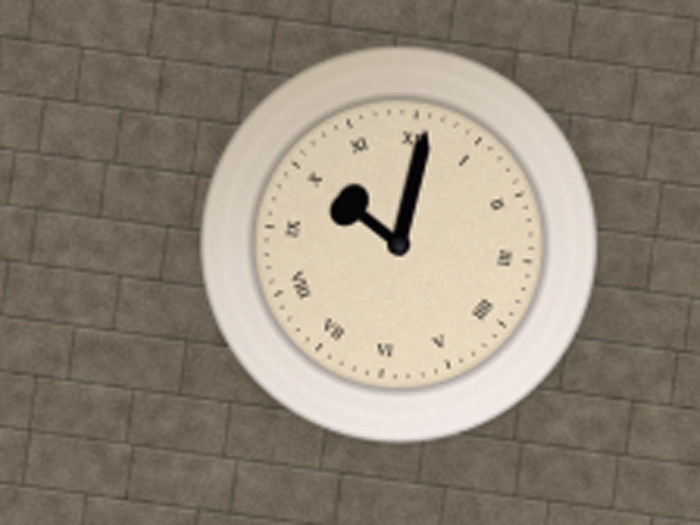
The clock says 10:01
